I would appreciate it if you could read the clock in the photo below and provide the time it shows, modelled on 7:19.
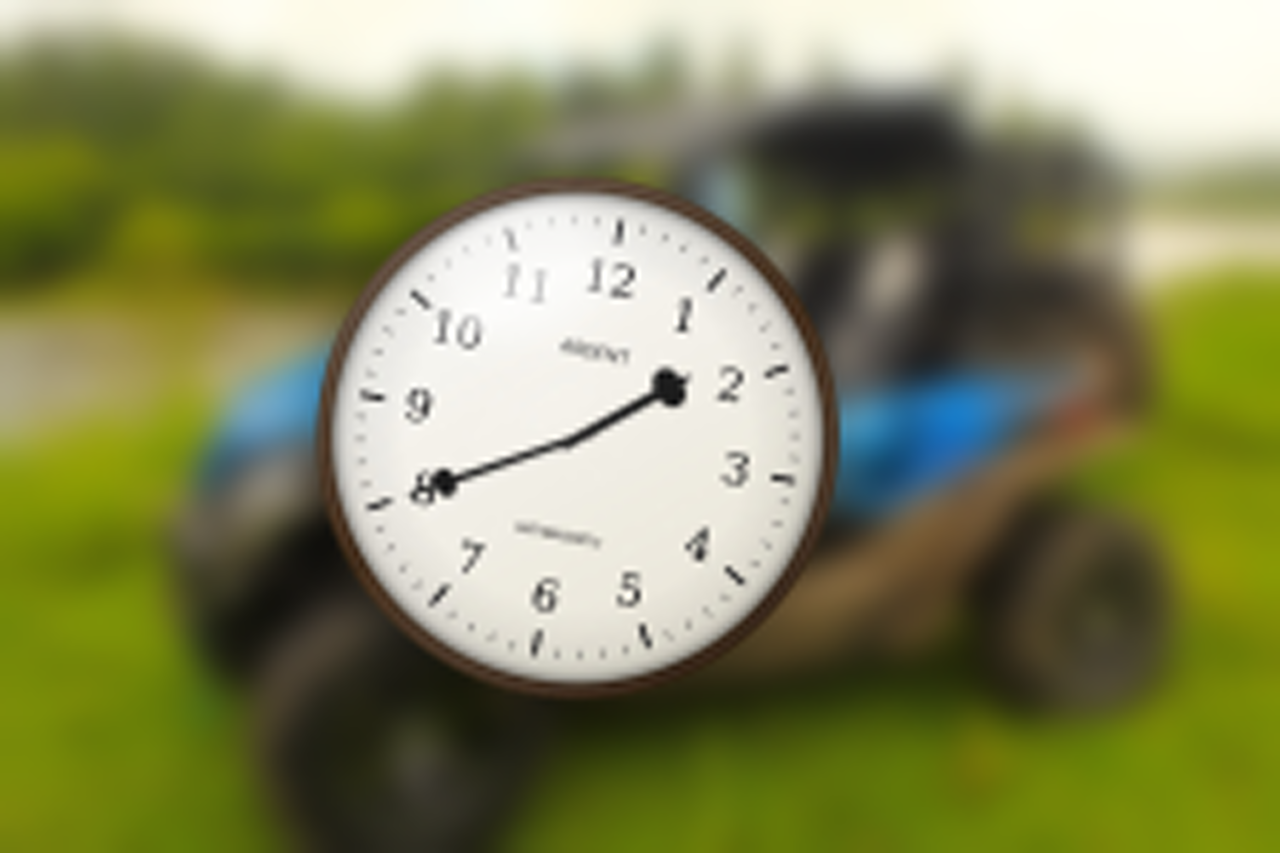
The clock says 1:40
